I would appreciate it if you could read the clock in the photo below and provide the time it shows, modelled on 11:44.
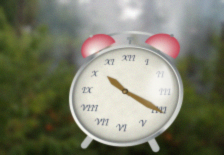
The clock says 10:20
